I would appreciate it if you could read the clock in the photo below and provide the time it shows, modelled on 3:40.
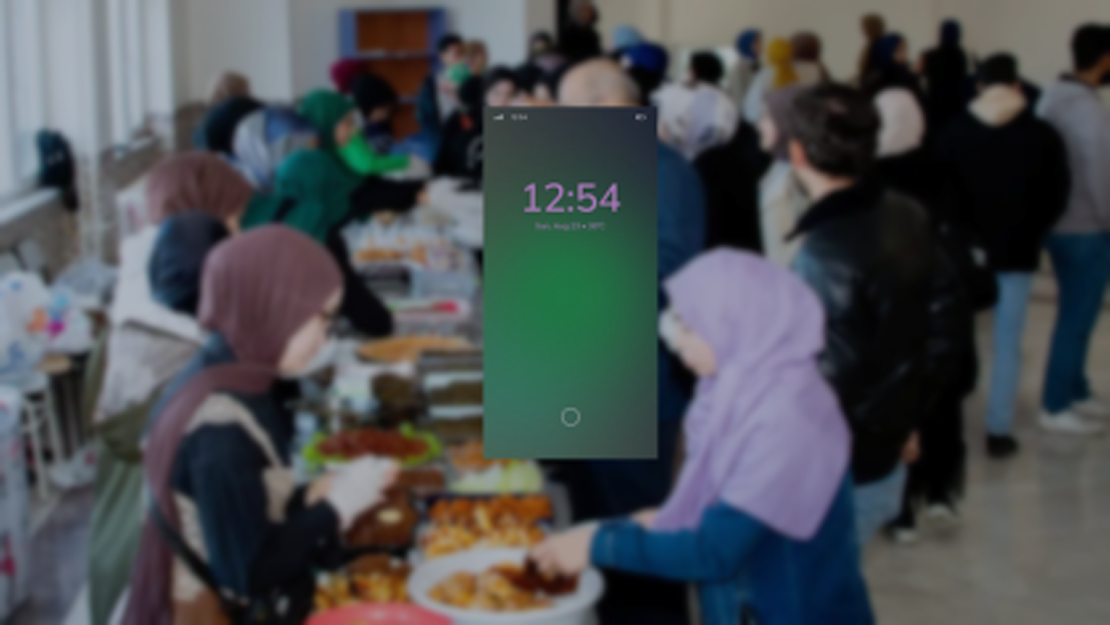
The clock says 12:54
